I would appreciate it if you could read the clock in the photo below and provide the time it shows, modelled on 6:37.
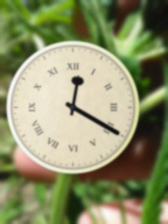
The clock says 12:20
